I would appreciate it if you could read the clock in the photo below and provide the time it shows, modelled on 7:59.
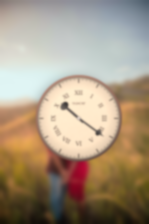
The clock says 10:21
